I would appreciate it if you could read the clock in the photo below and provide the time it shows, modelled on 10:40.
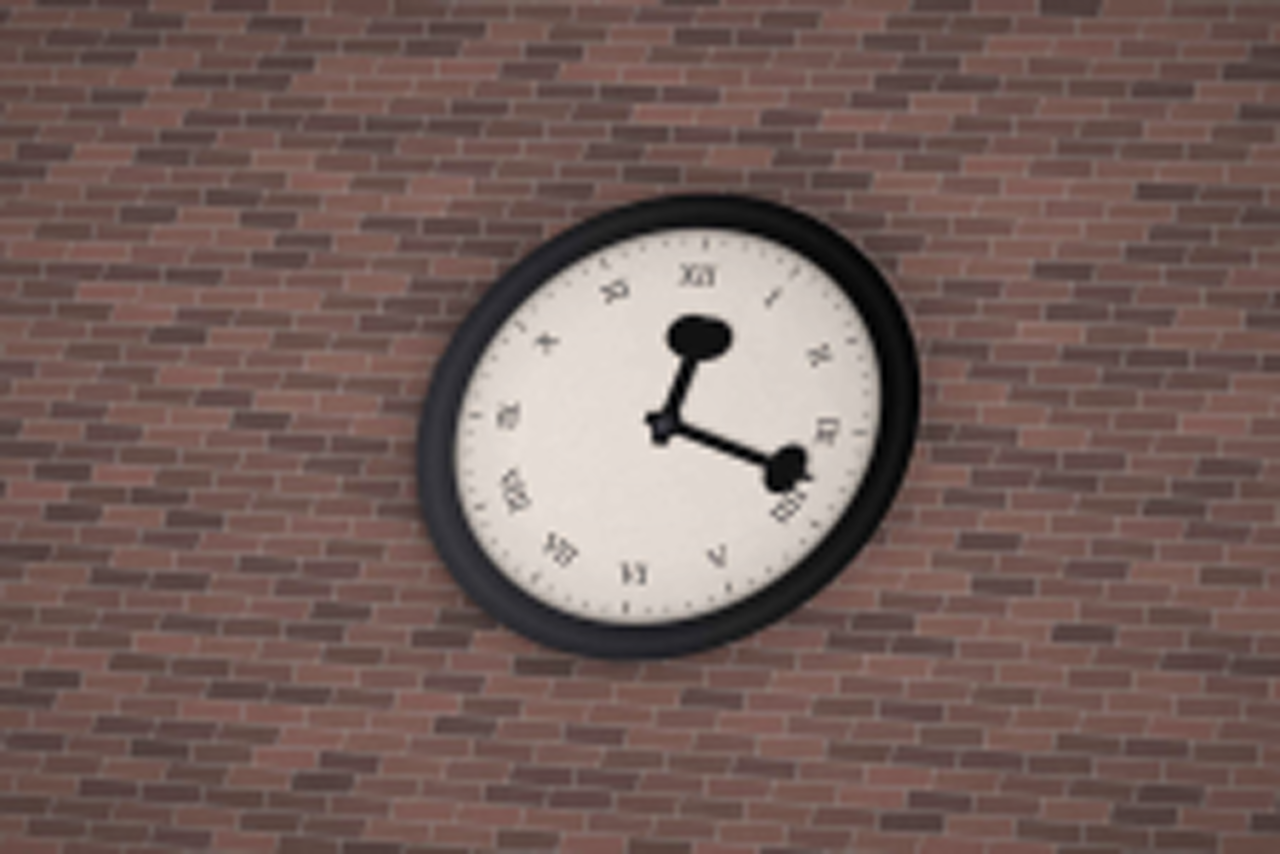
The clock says 12:18
